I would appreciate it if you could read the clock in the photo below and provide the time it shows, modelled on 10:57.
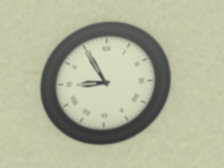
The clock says 8:55
